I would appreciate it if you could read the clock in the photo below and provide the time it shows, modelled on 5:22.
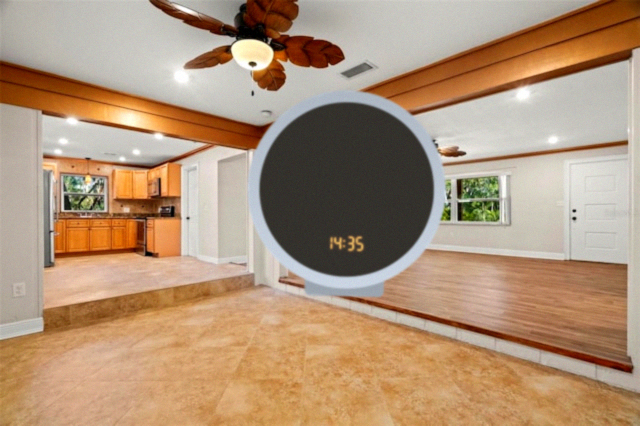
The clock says 14:35
